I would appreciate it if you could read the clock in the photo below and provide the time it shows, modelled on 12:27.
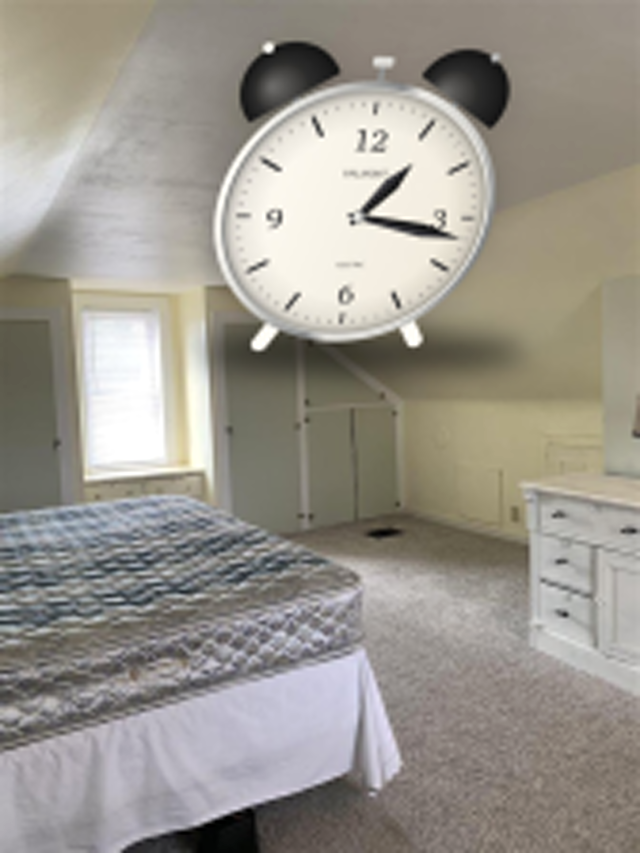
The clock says 1:17
